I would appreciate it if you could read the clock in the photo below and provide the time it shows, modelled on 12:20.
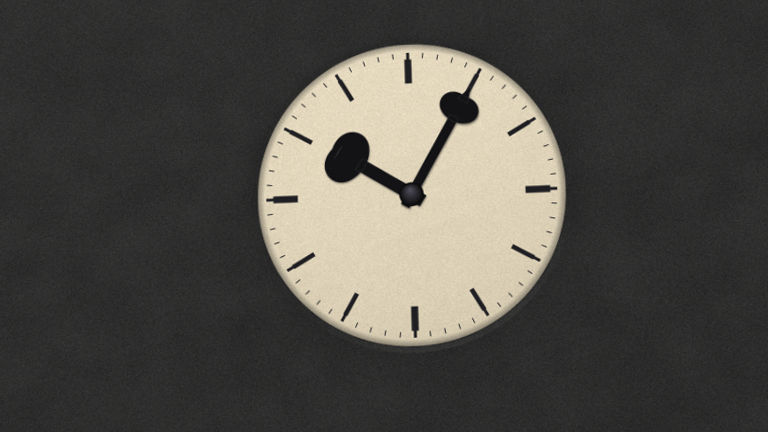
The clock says 10:05
